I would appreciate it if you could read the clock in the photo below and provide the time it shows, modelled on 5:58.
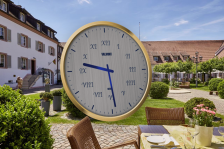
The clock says 9:29
